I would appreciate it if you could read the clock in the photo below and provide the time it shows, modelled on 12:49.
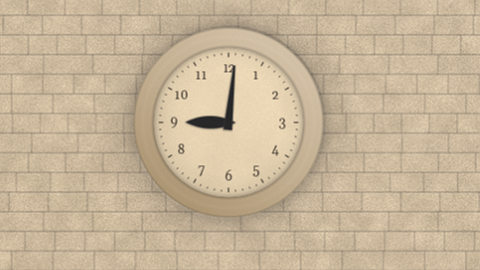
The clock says 9:01
